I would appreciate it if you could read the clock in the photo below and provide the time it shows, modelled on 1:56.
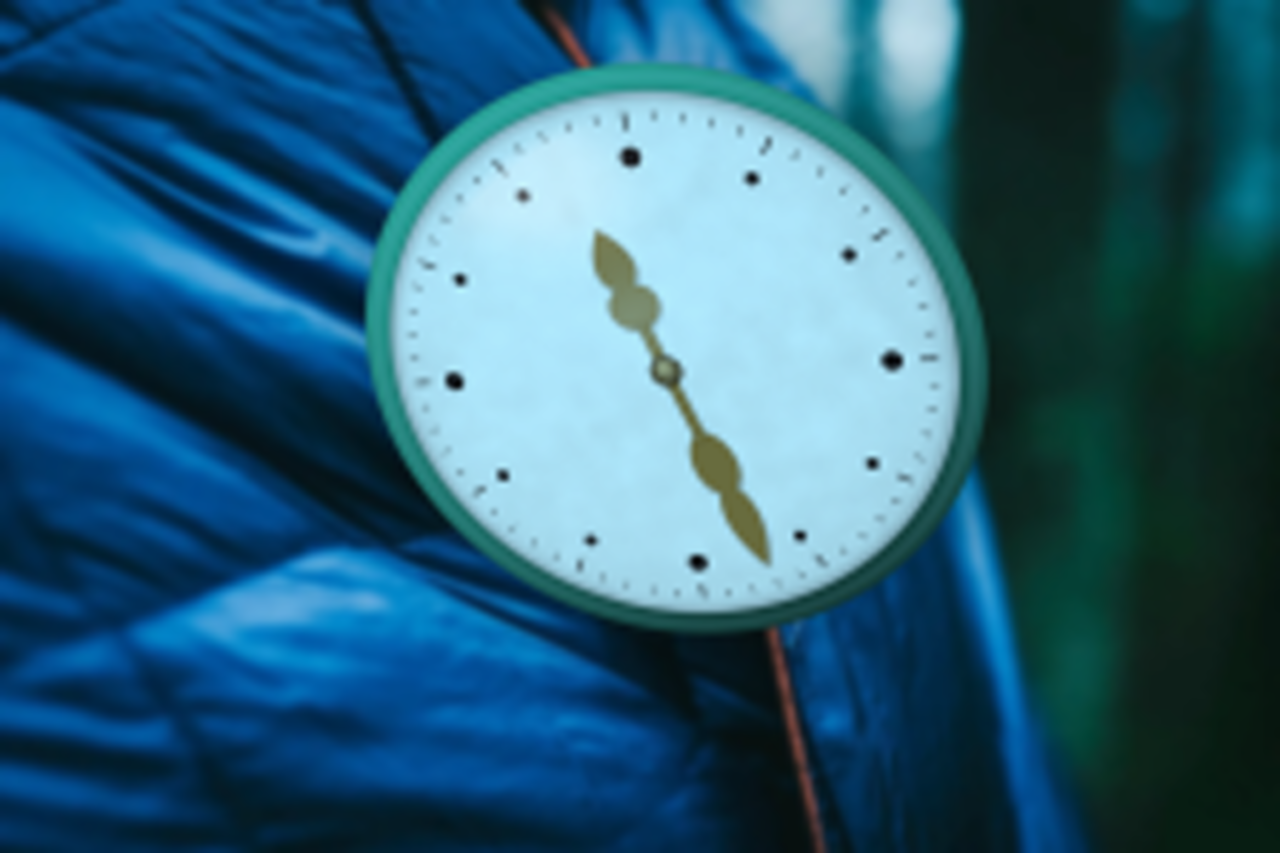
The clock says 11:27
